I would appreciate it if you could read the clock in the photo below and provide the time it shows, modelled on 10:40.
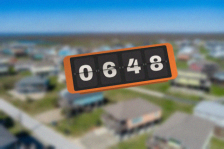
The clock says 6:48
